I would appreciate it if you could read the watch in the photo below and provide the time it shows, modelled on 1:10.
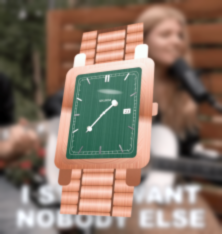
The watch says 1:37
